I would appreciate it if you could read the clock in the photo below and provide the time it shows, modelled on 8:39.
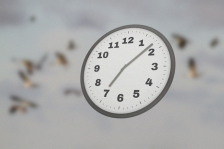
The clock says 7:08
